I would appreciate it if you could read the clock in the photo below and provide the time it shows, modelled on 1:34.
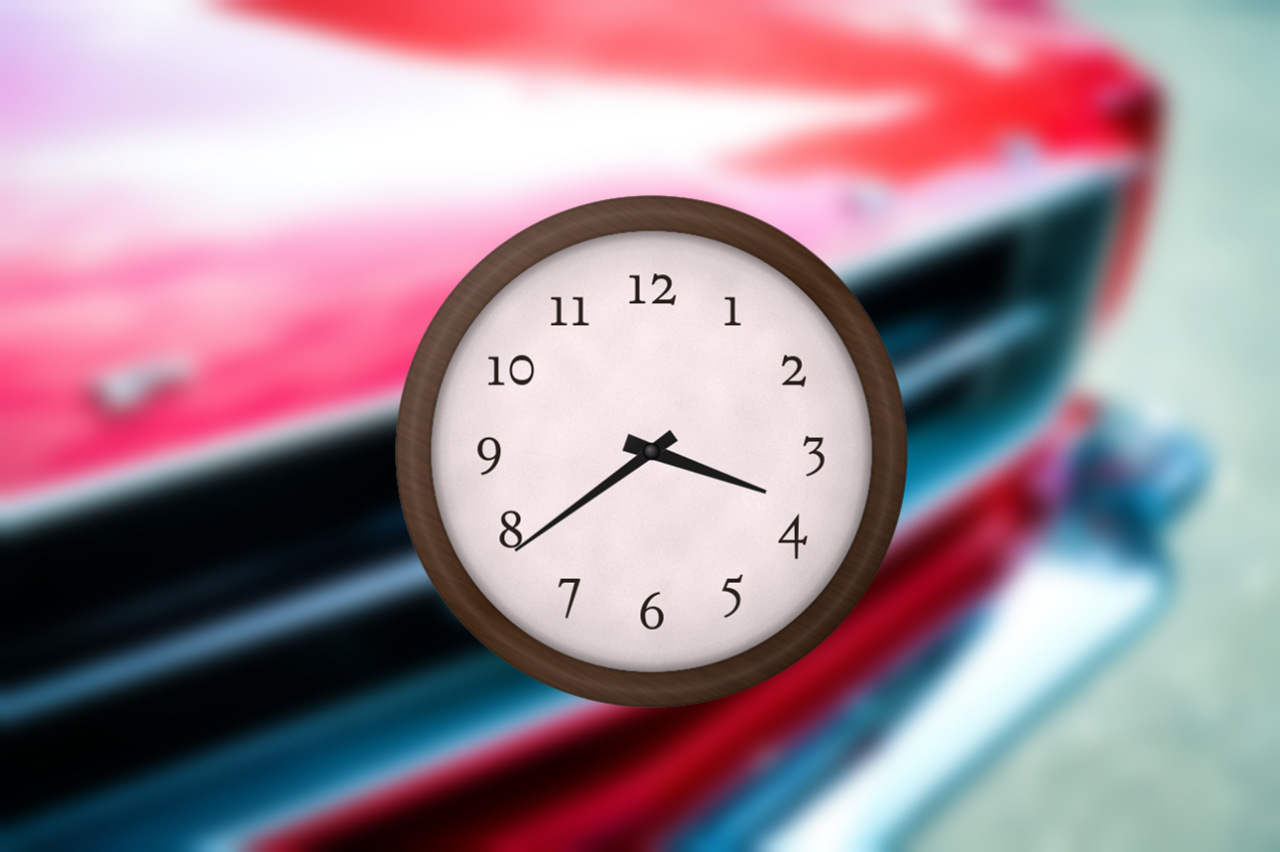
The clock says 3:39
